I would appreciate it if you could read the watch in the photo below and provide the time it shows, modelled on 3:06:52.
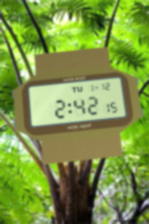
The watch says 2:42:15
